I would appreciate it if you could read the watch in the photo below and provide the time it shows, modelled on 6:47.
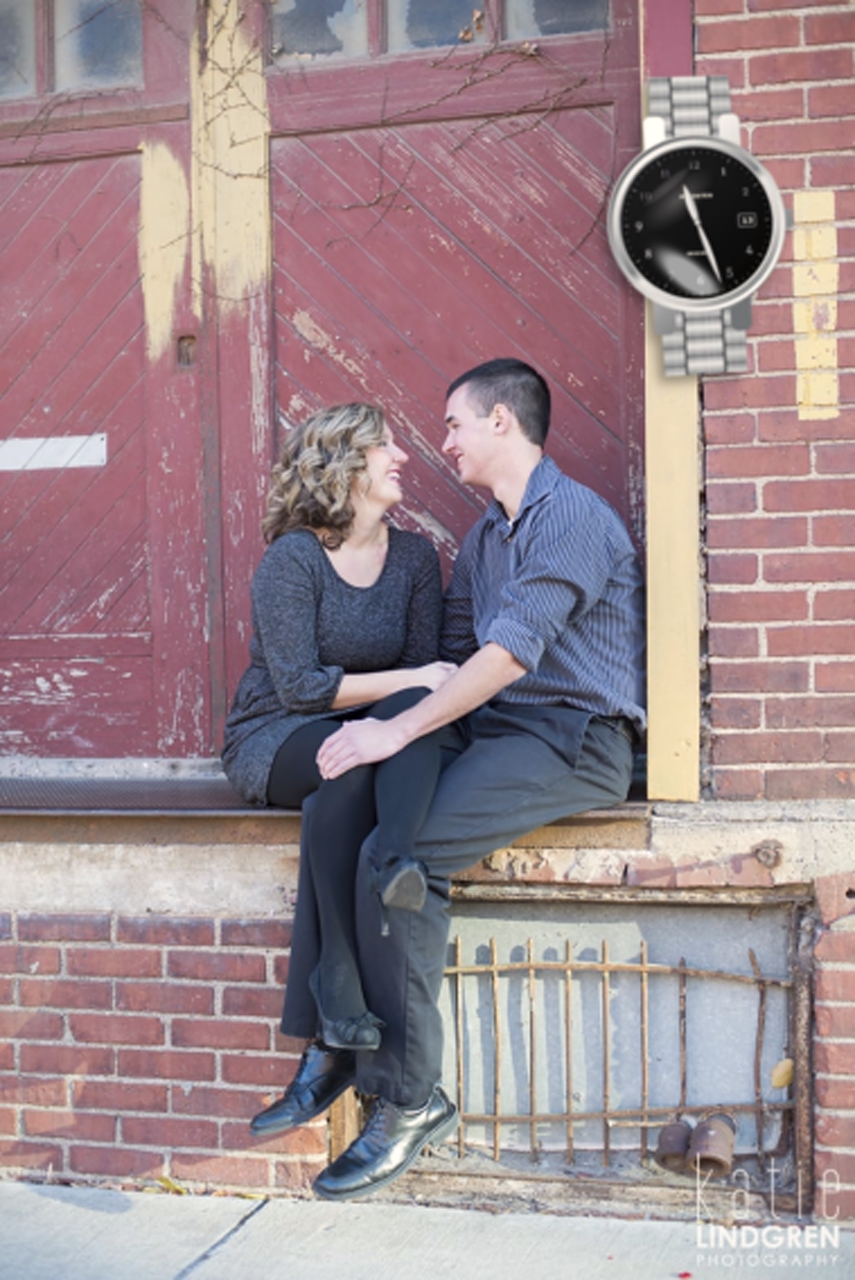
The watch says 11:27
